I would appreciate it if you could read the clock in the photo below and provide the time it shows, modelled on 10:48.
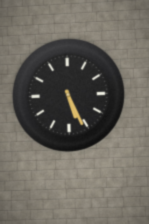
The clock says 5:26
